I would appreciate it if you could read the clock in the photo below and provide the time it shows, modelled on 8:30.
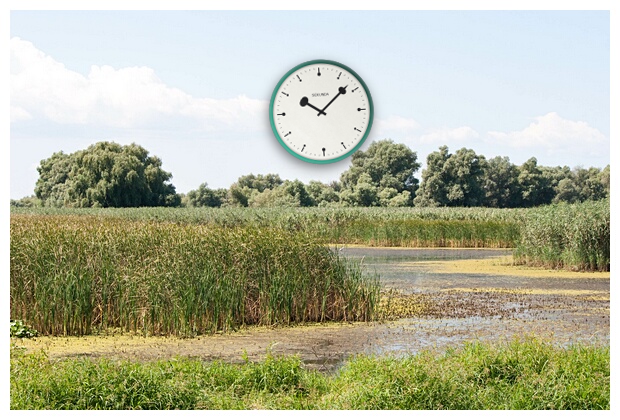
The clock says 10:08
